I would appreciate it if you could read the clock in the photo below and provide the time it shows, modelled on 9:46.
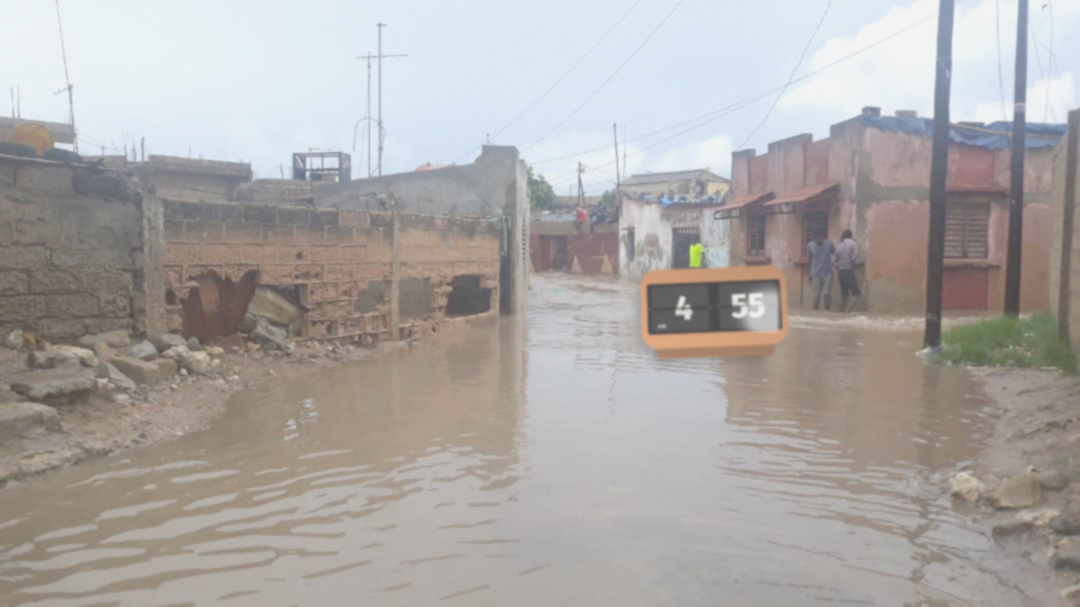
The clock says 4:55
